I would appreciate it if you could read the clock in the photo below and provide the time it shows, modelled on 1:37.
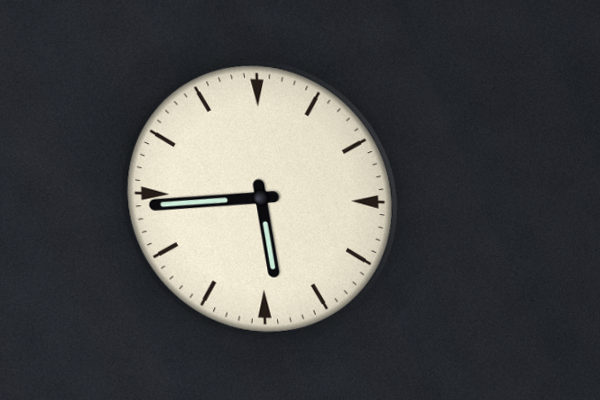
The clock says 5:44
